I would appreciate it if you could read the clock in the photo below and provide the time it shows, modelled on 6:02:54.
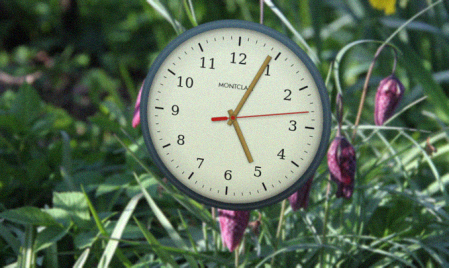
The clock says 5:04:13
